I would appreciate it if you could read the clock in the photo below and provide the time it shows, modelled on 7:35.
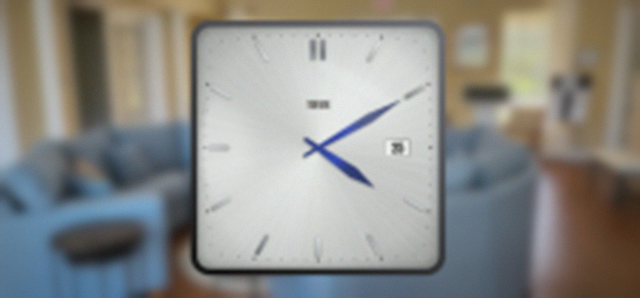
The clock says 4:10
